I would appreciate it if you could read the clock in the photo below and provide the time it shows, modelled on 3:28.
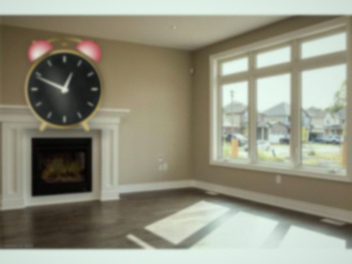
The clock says 12:49
